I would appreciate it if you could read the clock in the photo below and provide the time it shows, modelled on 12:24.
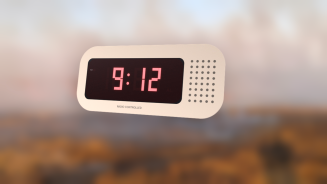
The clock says 9:12
